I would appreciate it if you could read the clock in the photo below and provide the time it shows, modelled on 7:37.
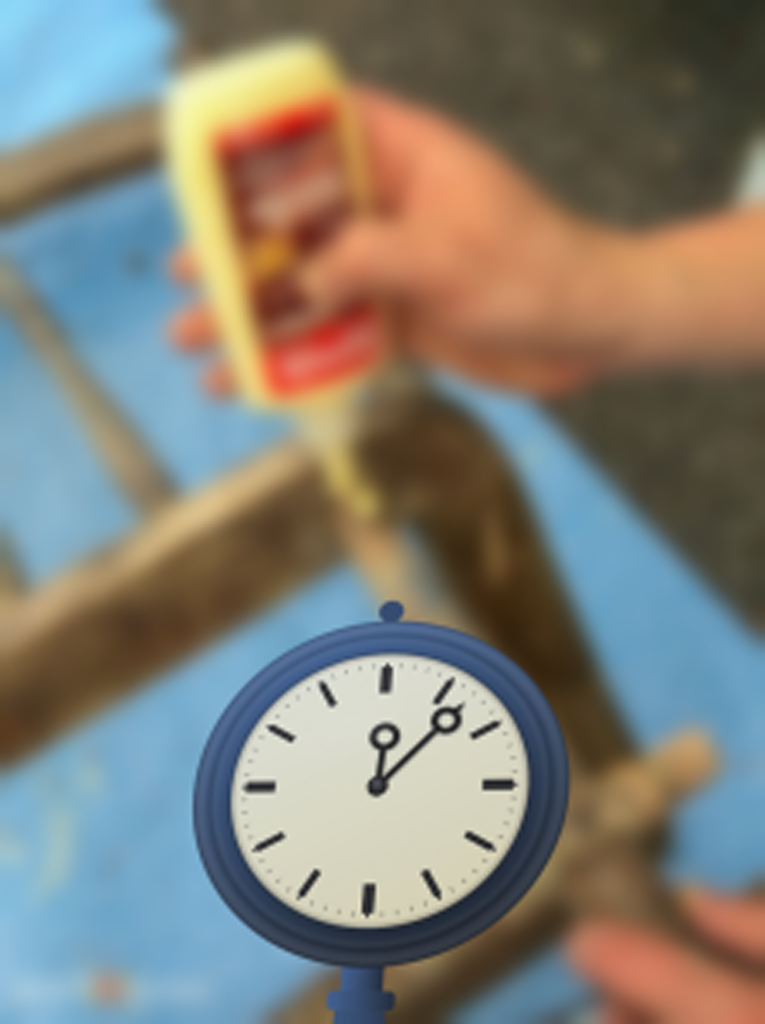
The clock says 12:07
